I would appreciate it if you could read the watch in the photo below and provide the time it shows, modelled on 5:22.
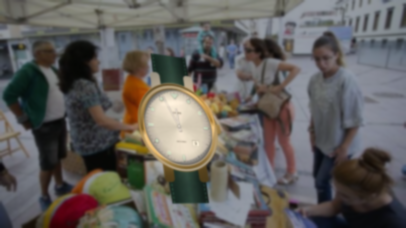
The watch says 11:56
